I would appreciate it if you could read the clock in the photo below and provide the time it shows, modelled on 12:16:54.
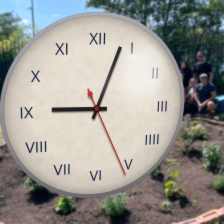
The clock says 9:03:26
